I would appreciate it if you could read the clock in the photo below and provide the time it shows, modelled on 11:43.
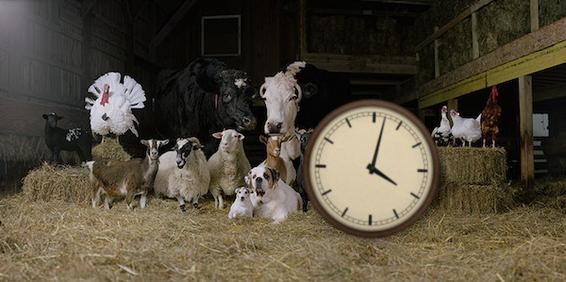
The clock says 4:02
